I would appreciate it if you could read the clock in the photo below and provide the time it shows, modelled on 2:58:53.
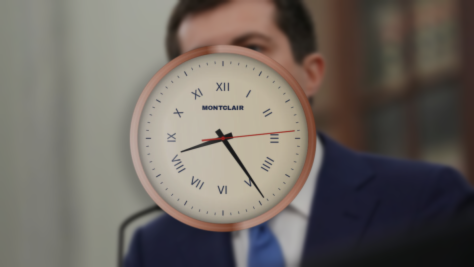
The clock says 8:24:14
